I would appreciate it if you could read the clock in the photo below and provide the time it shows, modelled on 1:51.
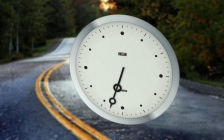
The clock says 6:33
